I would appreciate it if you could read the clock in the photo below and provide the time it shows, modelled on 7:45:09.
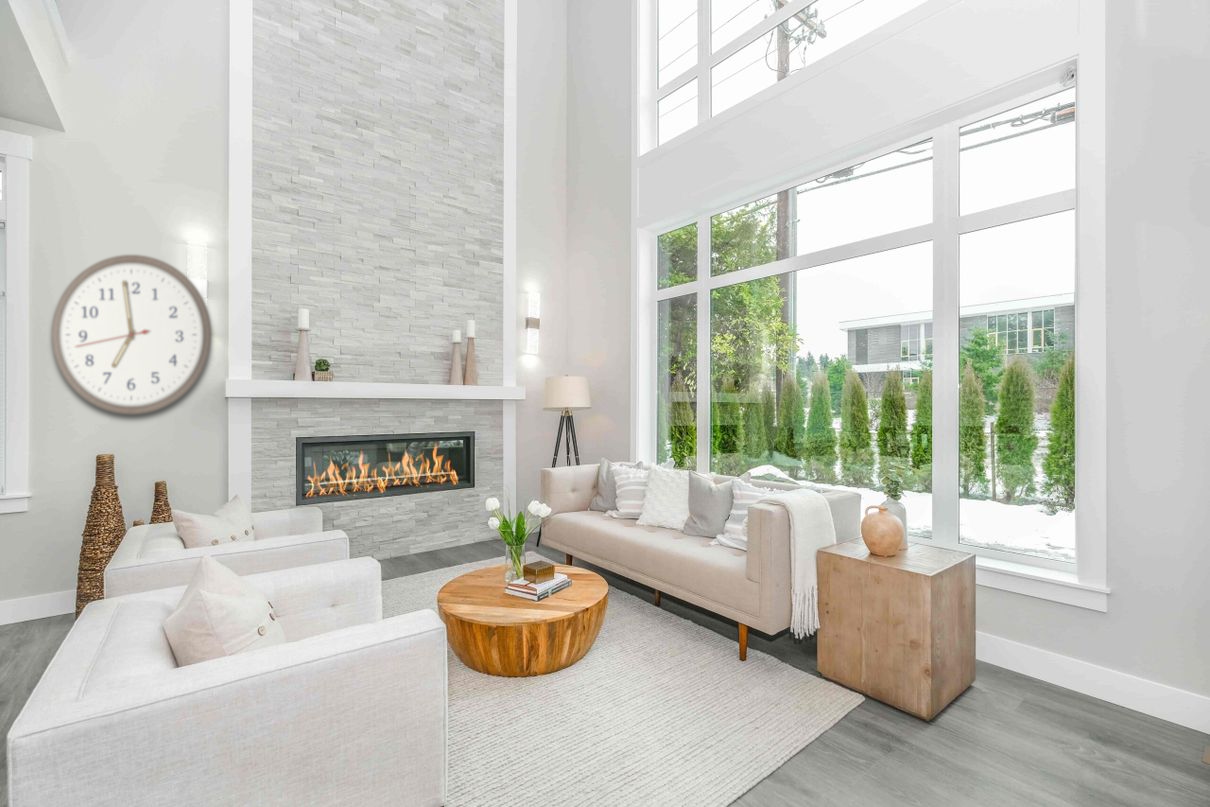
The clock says 6:58:43
